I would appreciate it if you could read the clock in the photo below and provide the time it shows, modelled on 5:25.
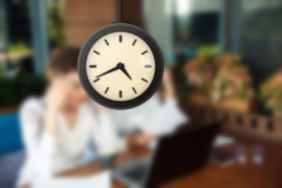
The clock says 4:41
